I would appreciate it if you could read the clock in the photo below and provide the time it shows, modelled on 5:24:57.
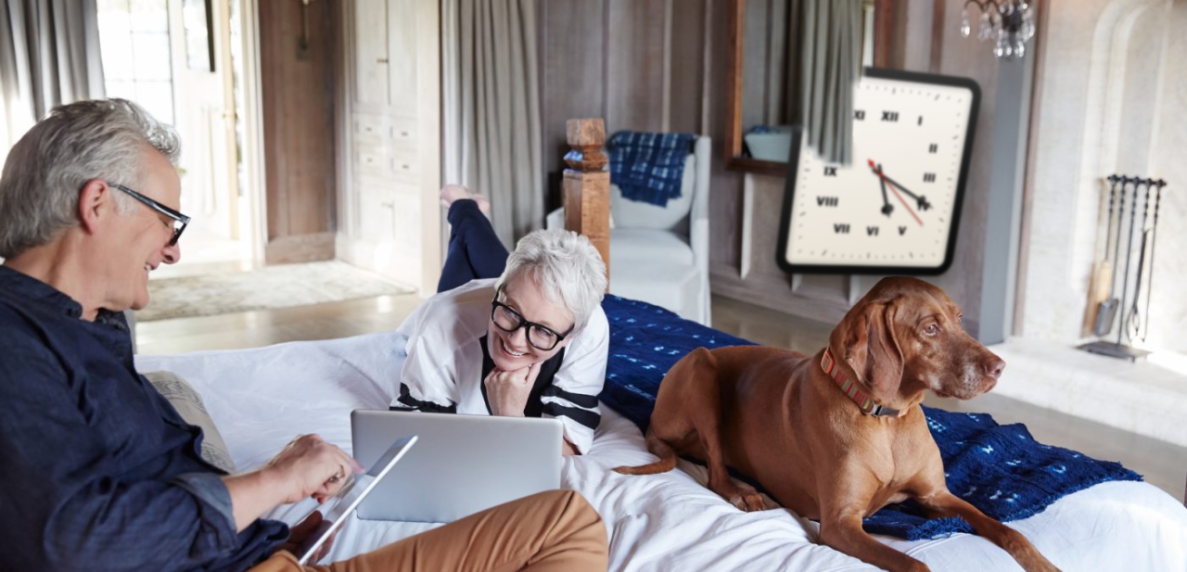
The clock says 5:19:22
